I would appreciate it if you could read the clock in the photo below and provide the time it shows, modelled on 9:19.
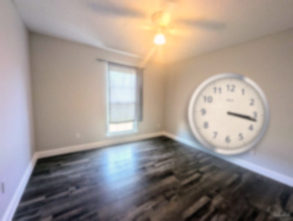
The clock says 3:17
